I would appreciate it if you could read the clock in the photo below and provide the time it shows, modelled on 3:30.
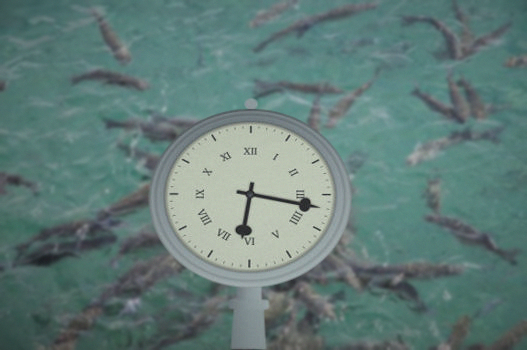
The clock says 6:17
